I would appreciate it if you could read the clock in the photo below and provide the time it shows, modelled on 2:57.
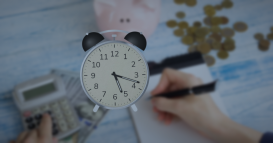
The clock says 5:18
